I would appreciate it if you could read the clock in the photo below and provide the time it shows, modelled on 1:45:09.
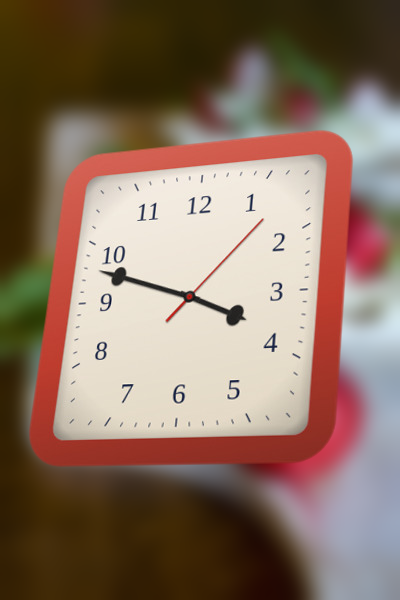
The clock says 3:48:07
